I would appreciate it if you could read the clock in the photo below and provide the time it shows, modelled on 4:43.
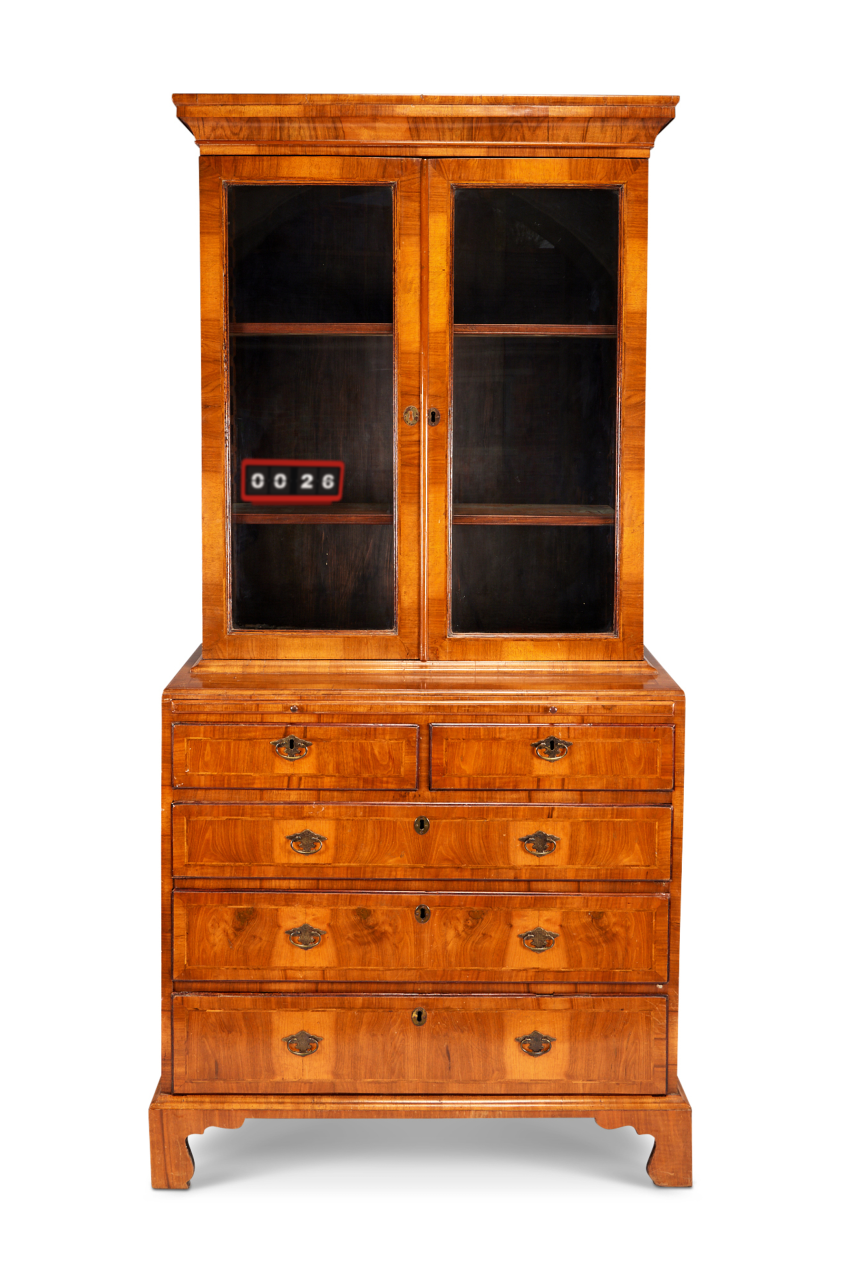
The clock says 0:26
